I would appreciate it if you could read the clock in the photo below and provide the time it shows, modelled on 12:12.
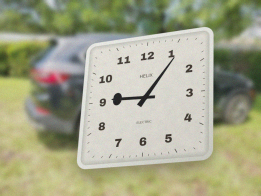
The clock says 9:06
